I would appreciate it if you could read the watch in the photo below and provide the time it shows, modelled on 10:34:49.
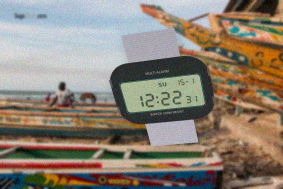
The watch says 12:22:31
